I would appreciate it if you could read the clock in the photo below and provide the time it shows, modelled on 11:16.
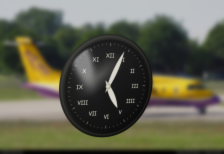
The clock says 5:04
